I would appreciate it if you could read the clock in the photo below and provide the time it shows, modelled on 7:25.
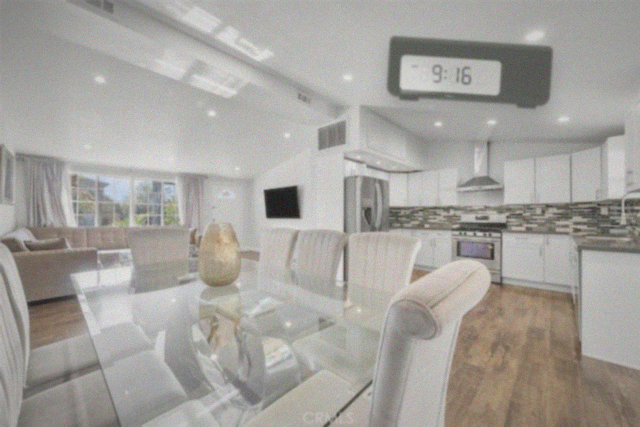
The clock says 9:16
